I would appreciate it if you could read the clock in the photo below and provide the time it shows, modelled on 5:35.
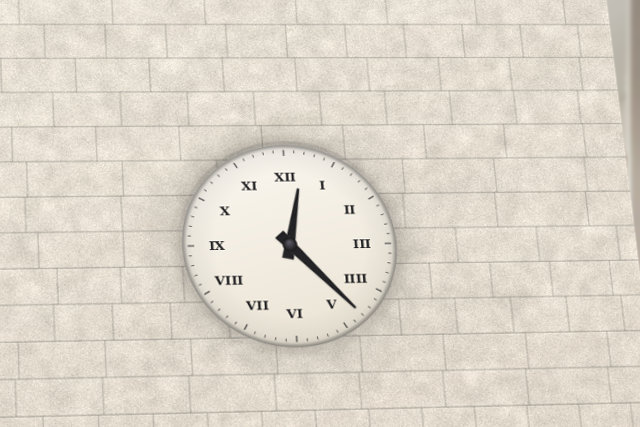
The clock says 12:23
